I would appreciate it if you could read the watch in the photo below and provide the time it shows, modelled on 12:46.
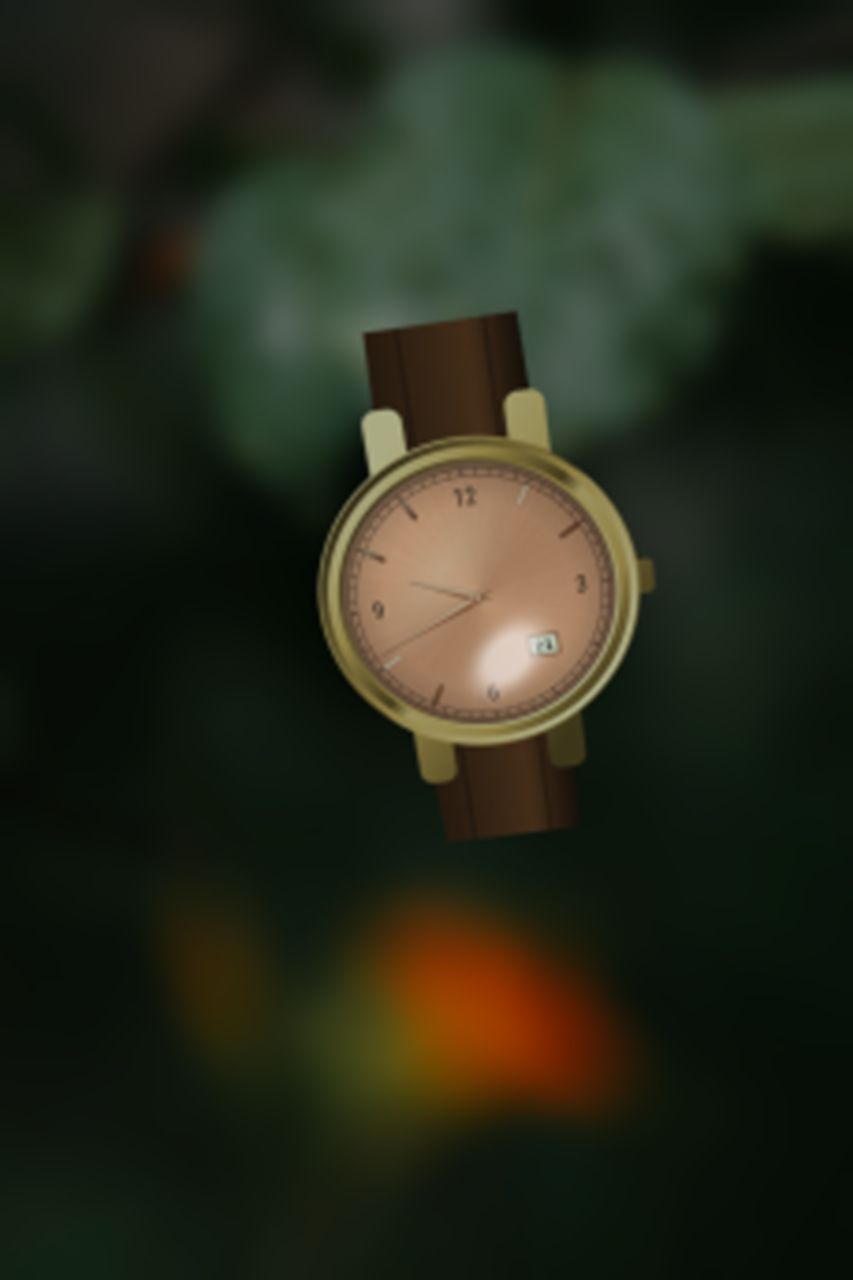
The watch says 9:41
